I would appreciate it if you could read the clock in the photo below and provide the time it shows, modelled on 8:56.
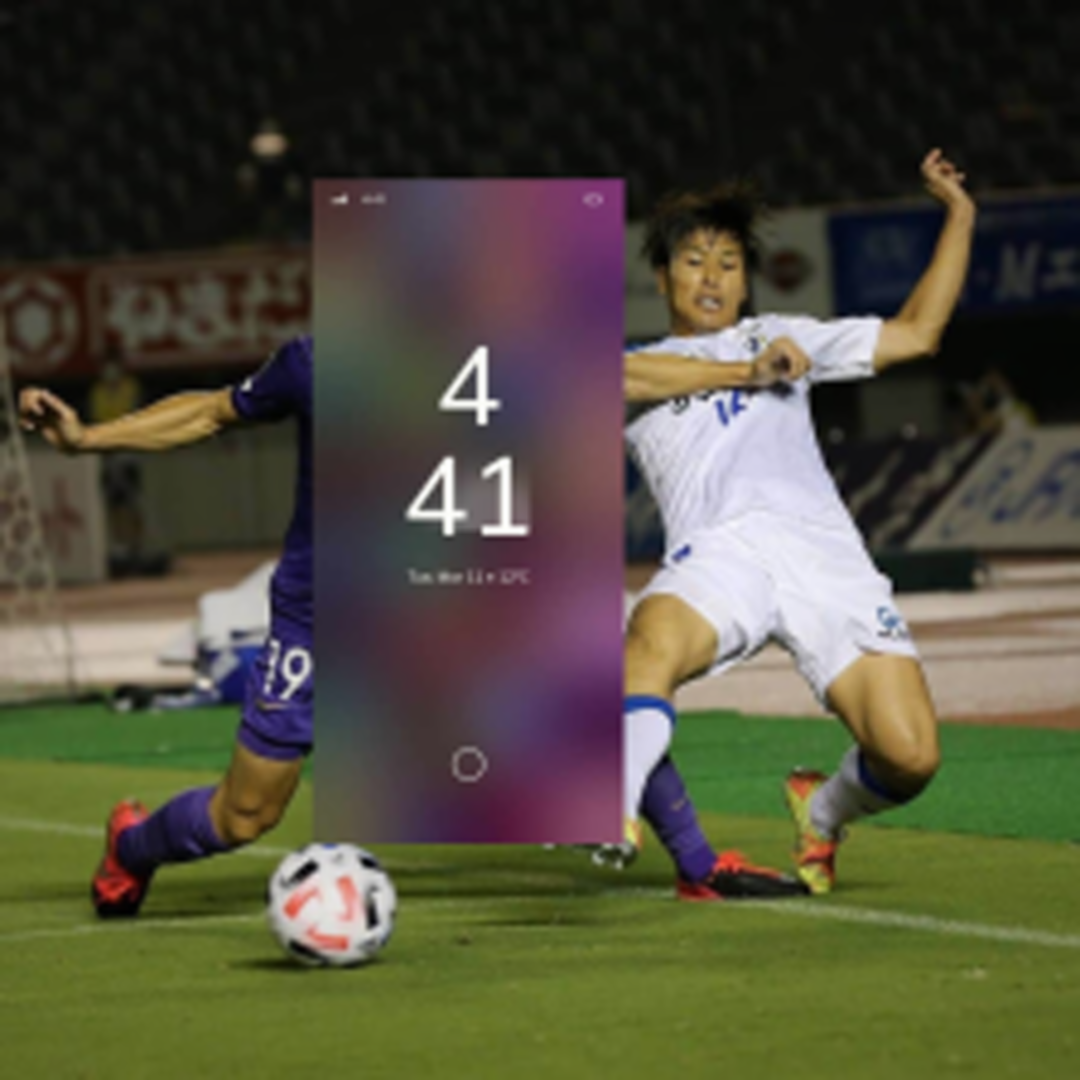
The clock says 4:41
